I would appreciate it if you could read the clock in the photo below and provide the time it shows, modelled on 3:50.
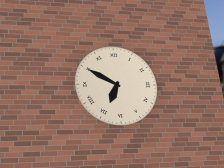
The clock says 6:50
